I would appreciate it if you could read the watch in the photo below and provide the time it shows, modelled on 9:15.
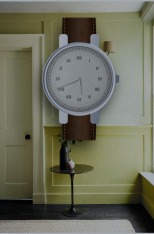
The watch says 5:41
